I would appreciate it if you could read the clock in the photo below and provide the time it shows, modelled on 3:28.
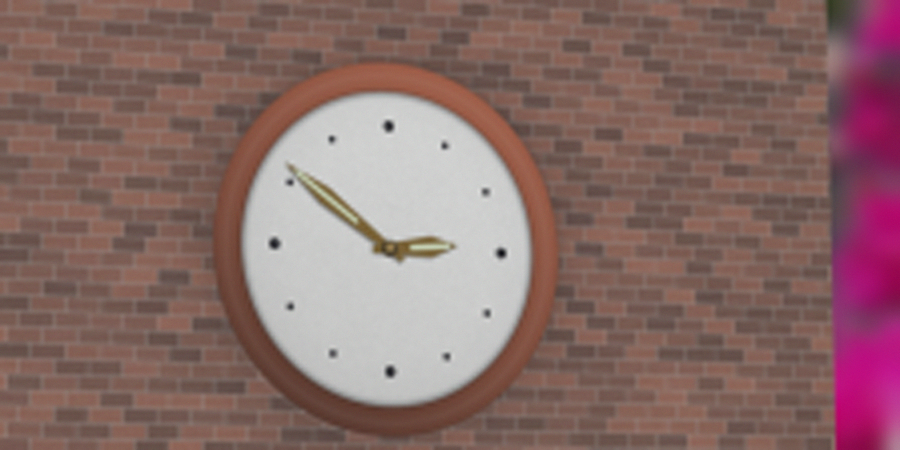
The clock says 2:51
